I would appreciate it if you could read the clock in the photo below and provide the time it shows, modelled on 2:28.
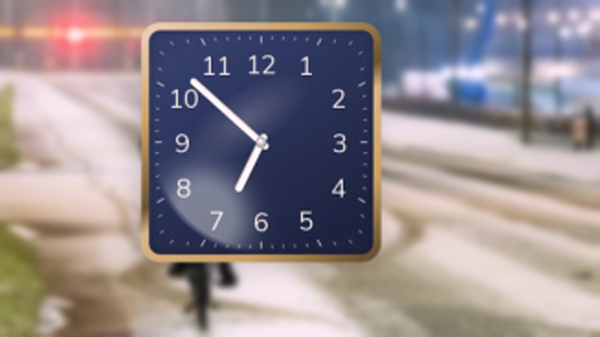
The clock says 6:52
